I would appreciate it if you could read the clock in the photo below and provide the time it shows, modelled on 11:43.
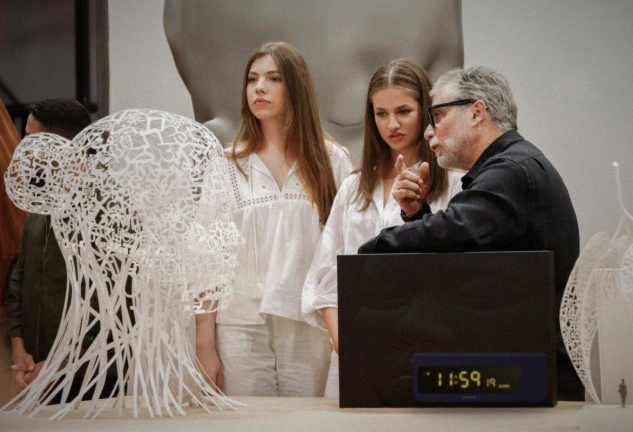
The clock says 11:59
